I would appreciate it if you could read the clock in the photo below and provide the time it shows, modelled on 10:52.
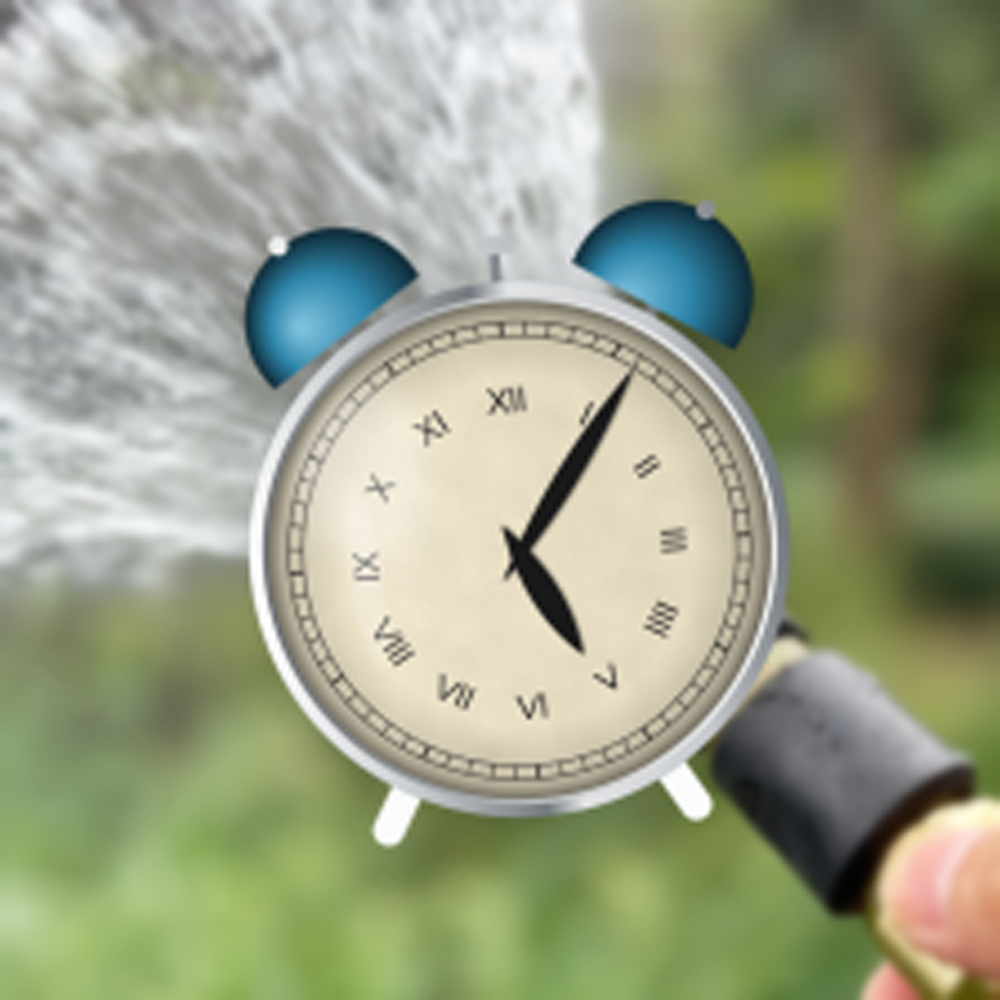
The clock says 5:06
